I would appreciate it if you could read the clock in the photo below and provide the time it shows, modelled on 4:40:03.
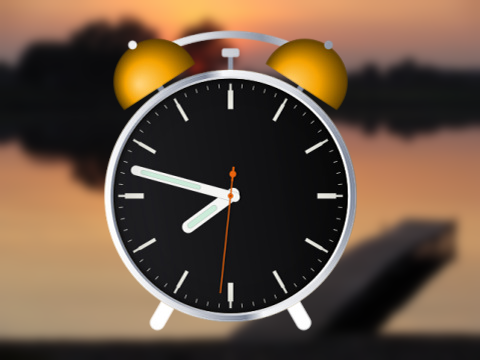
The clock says 7:47:31
